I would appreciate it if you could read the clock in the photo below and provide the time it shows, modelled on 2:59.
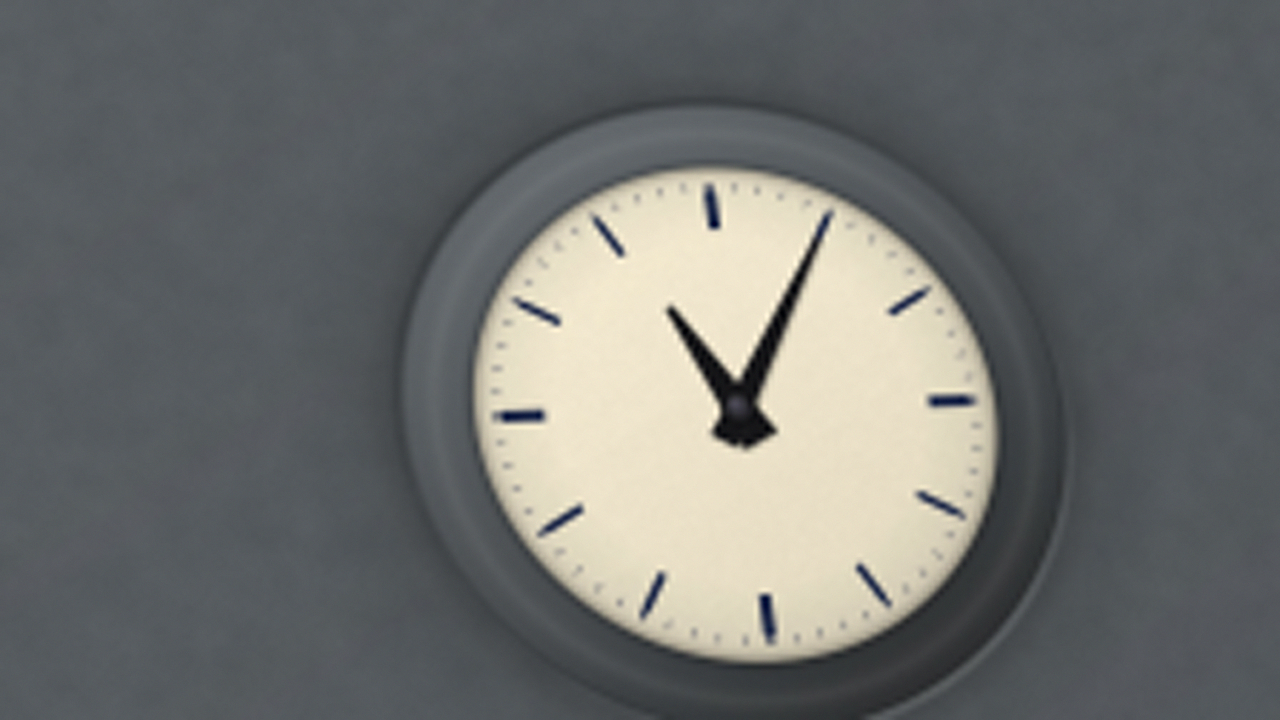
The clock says 11:05
